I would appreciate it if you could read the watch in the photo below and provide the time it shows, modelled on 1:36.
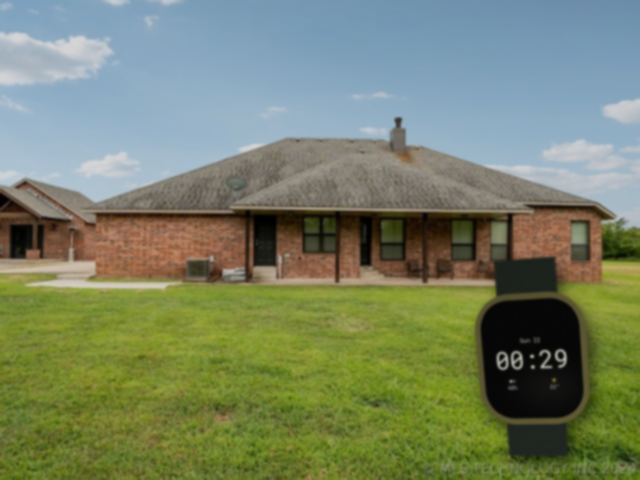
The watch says 0:29
